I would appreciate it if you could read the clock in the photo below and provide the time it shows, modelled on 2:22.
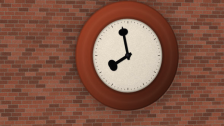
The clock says 7:58
